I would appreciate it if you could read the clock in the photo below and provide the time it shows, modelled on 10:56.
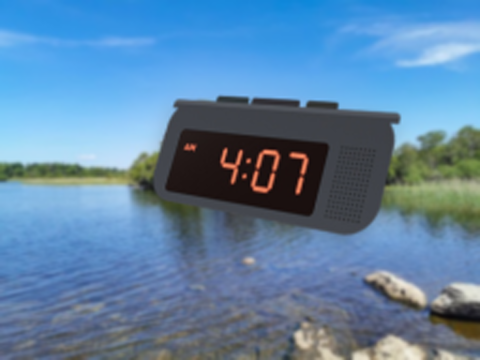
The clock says 4:07
